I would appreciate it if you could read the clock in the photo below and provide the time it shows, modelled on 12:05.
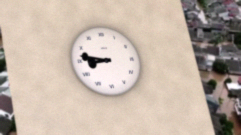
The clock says 8:47
